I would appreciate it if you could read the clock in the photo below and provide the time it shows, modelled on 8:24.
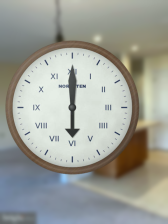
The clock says 6:00
